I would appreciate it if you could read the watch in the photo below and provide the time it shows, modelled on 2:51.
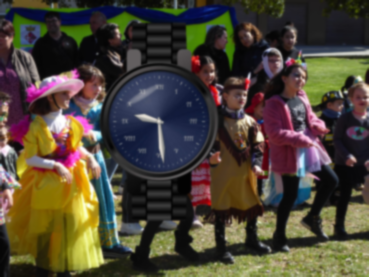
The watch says 9:29
